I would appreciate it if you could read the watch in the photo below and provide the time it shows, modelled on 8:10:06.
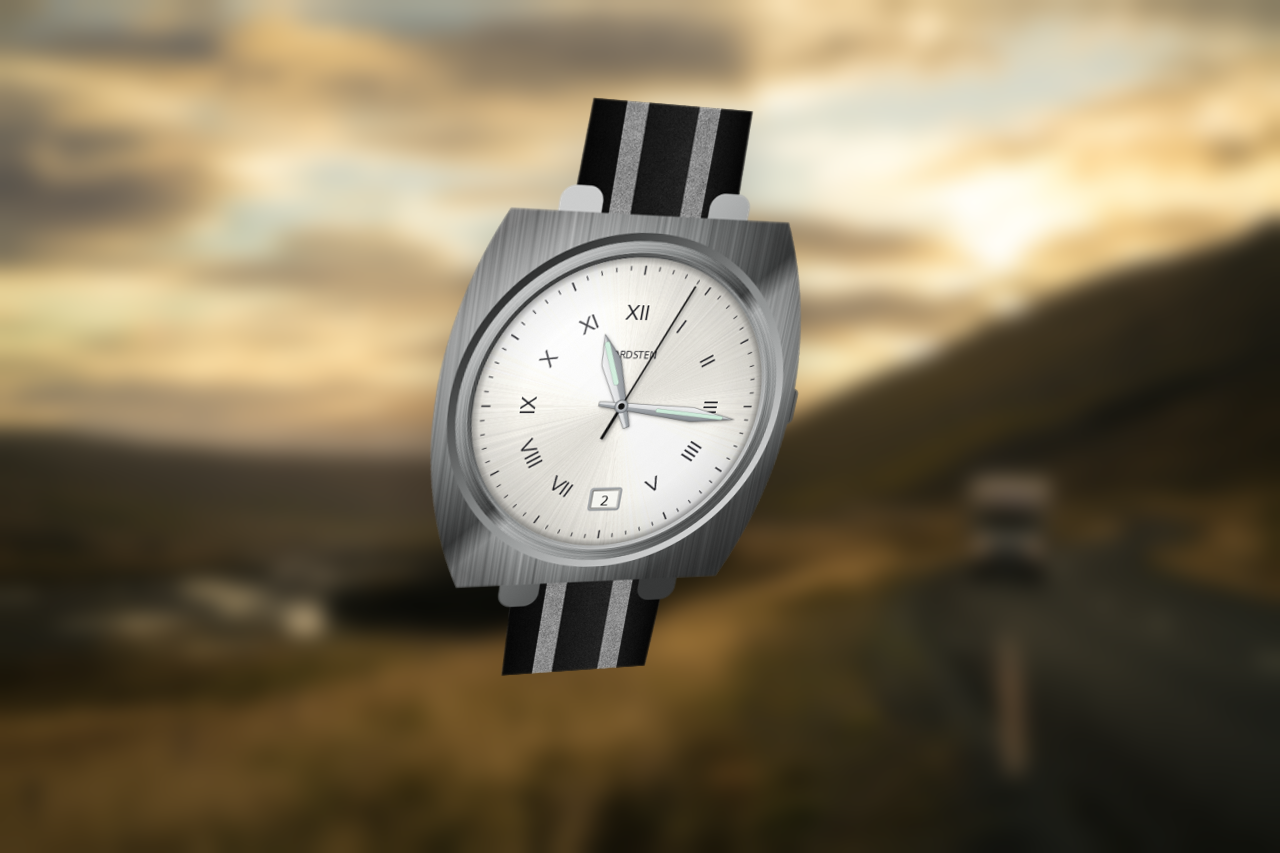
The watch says 11:16:04
